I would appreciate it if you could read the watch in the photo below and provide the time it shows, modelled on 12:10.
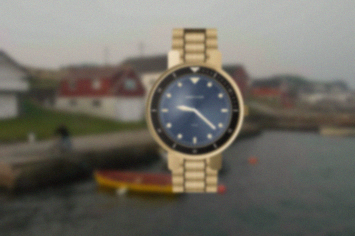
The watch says 9:22
